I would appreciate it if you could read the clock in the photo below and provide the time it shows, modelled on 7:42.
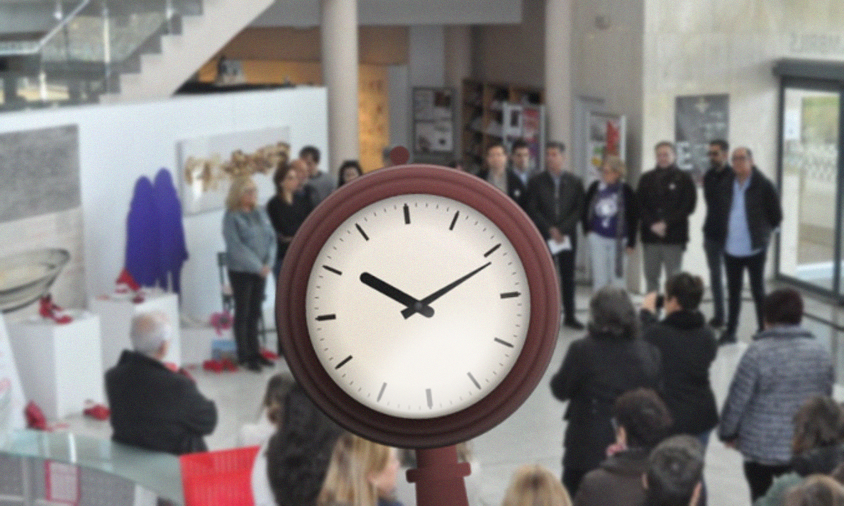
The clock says 10:11
